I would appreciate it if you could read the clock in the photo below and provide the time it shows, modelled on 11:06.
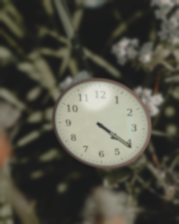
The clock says 4:21
